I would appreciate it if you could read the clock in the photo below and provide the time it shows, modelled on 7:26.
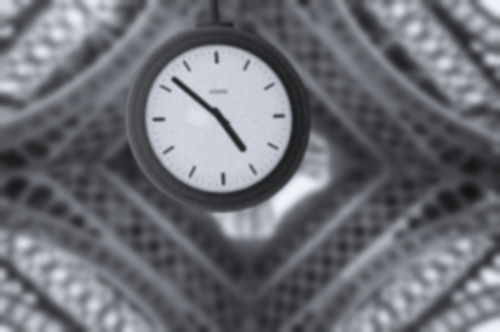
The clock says 4:52
